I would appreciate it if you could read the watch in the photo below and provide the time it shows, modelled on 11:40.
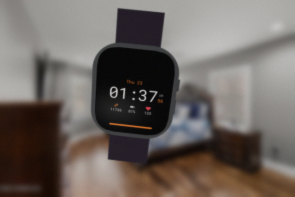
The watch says 1:37
